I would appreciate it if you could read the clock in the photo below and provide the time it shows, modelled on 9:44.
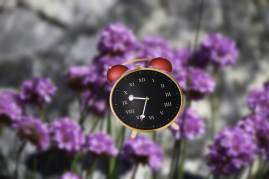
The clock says 9:34
